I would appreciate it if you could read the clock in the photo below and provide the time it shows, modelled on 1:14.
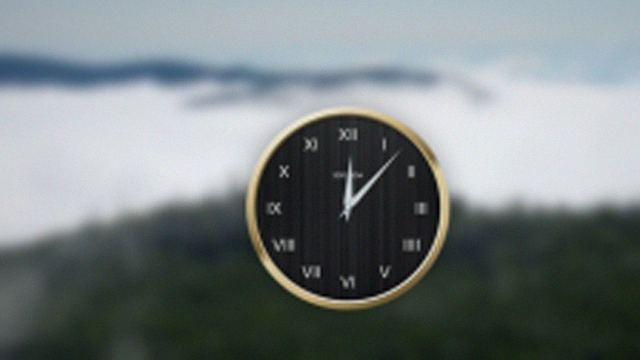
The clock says 12:07
